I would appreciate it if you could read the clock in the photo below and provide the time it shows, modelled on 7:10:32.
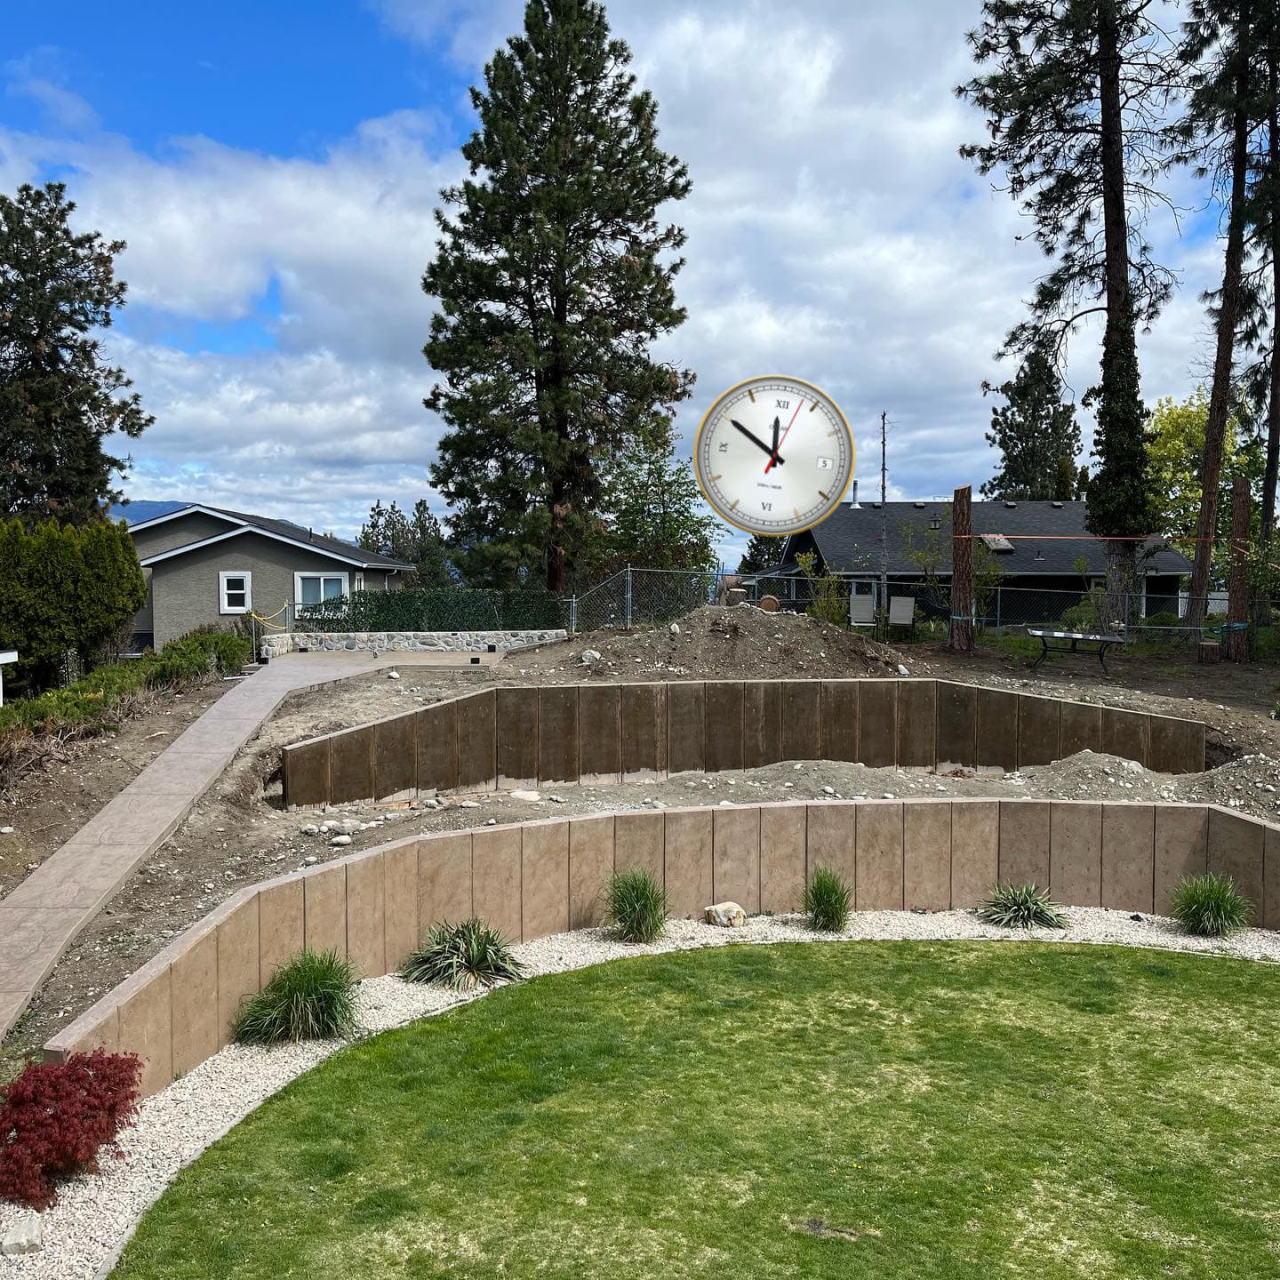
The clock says 11:50:03
